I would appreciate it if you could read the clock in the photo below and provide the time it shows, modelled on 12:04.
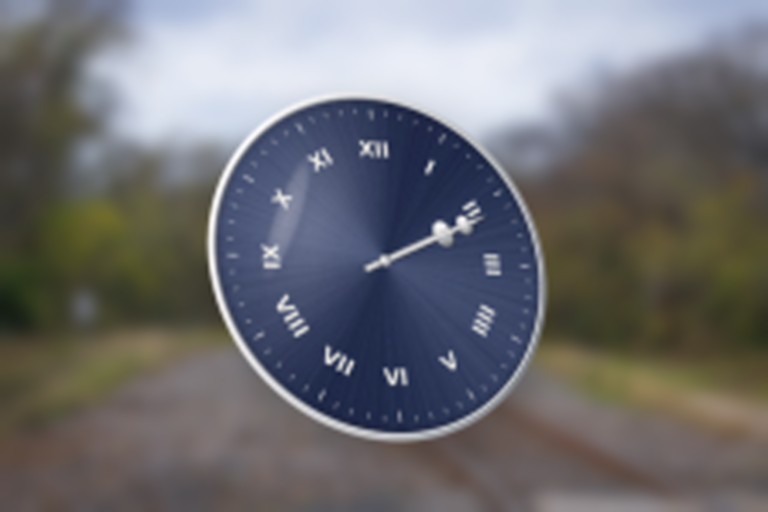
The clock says 2:11
